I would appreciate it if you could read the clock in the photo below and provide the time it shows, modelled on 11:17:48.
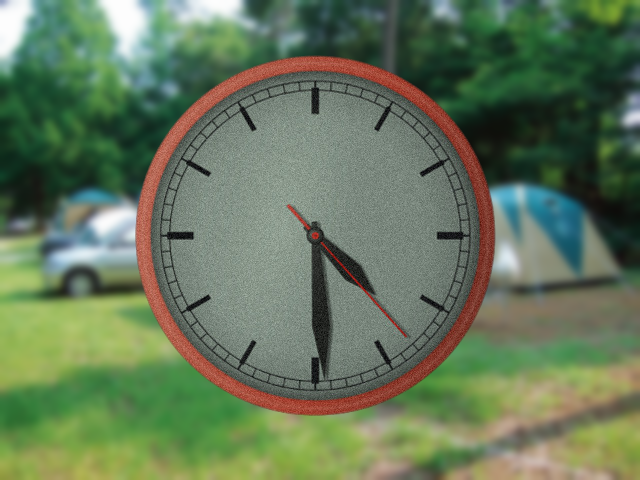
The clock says 4:29:23
